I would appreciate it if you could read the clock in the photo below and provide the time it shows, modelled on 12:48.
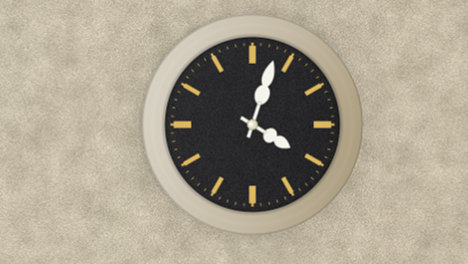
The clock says 4:03
